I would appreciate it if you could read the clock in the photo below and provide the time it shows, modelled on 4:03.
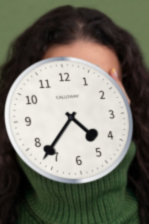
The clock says 4:37
